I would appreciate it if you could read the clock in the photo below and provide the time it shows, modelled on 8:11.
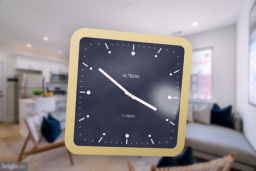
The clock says 3:51
